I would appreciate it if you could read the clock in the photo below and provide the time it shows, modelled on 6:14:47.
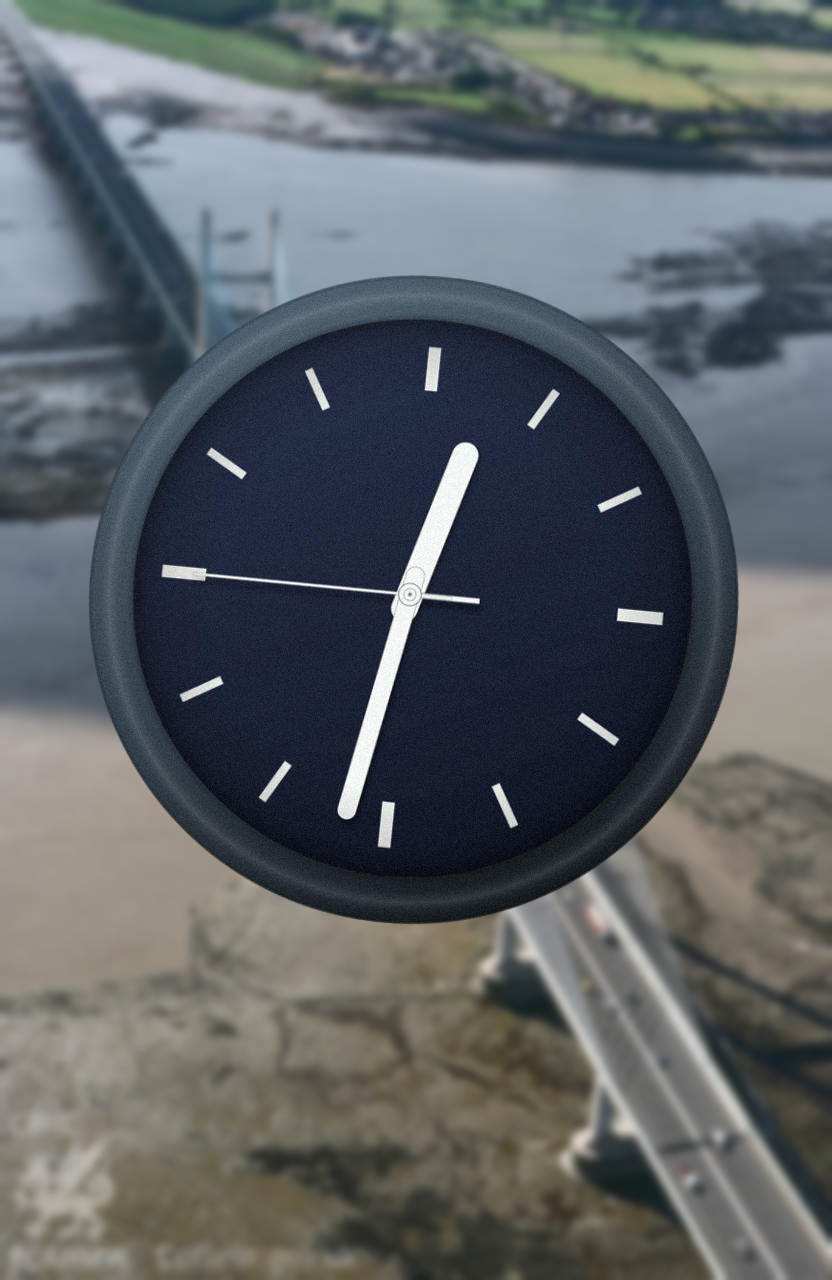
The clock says 12:31:45
